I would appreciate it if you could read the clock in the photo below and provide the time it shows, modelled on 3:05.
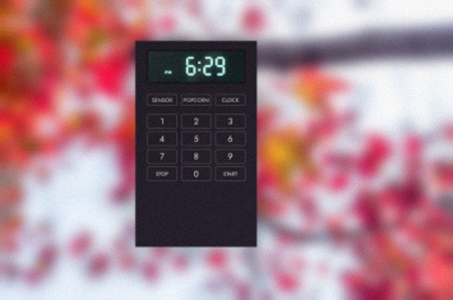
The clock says 6:29
